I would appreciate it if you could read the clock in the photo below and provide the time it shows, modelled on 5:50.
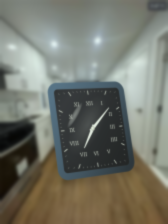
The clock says 7:08
